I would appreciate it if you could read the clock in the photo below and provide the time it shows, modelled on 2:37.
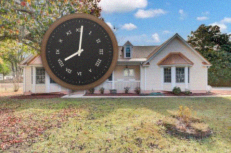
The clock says 8:01
